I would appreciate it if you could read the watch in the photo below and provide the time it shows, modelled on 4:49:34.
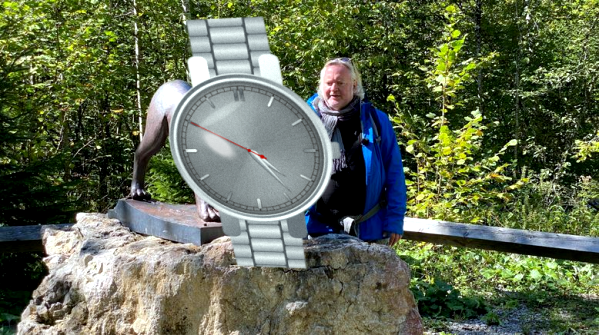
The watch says 4:23:50
